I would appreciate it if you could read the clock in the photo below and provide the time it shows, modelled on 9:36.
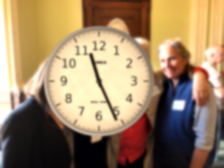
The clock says 11:26
